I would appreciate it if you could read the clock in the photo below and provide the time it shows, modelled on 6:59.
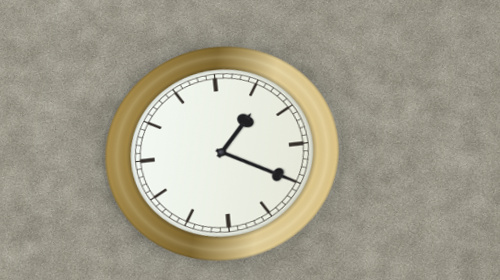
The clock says 1:20
